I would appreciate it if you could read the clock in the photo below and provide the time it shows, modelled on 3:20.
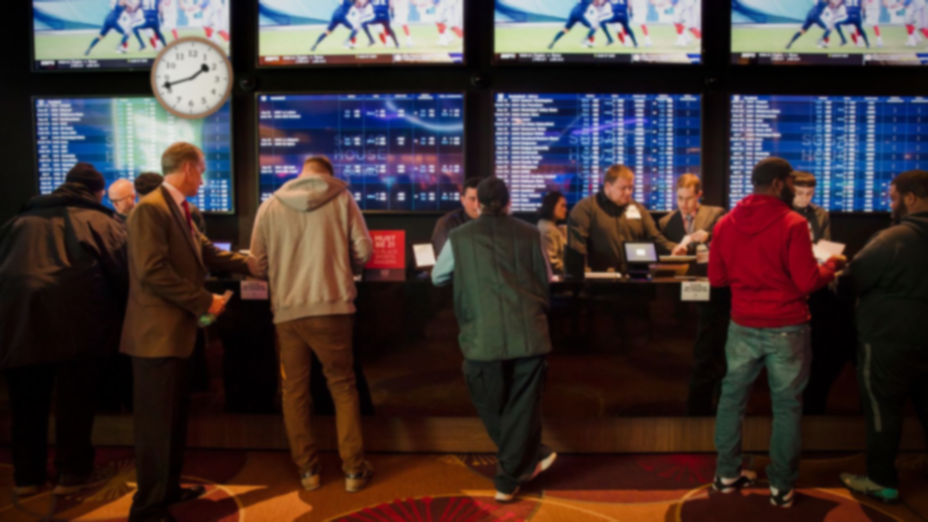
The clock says 1:42
